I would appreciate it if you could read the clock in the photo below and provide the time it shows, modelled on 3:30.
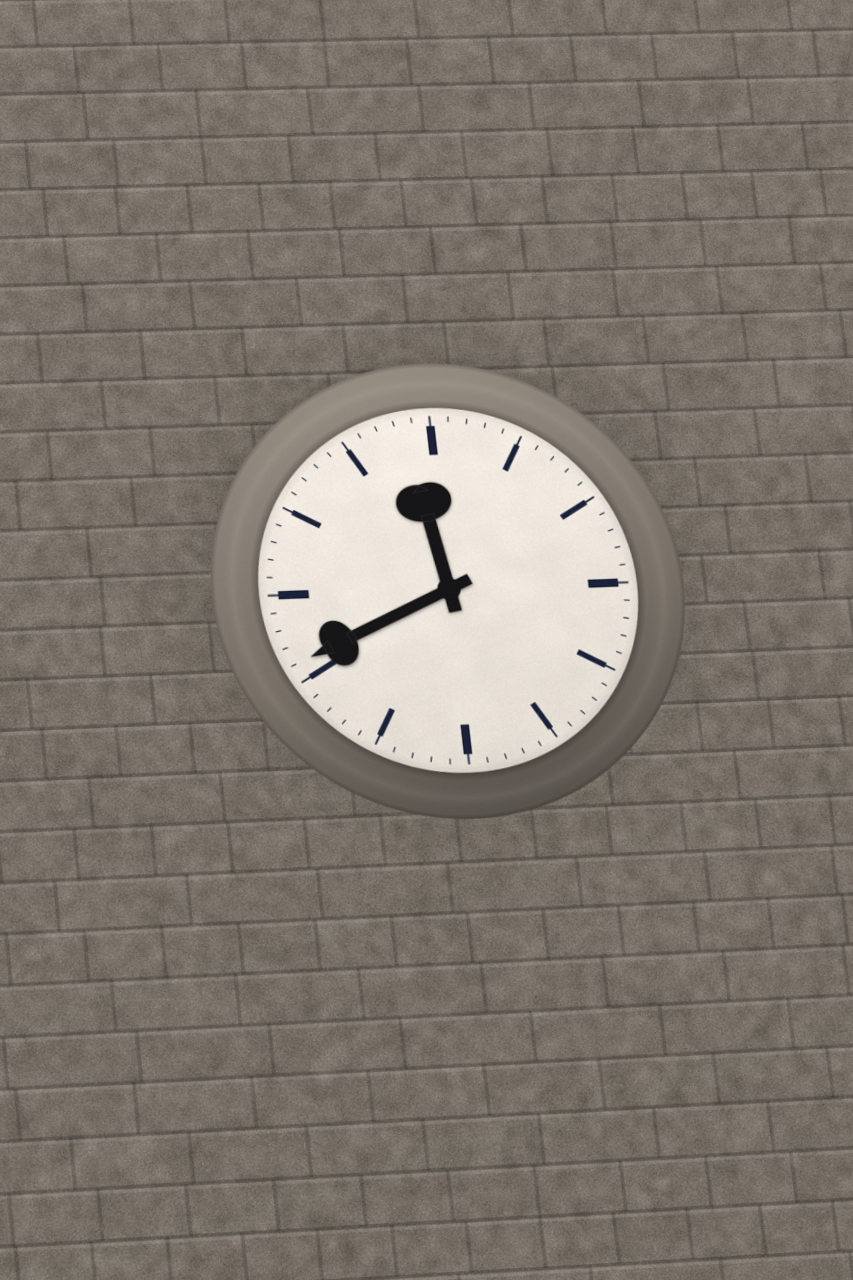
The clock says 11:41
